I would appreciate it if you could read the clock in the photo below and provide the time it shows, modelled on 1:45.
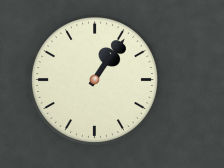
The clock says 1:06
